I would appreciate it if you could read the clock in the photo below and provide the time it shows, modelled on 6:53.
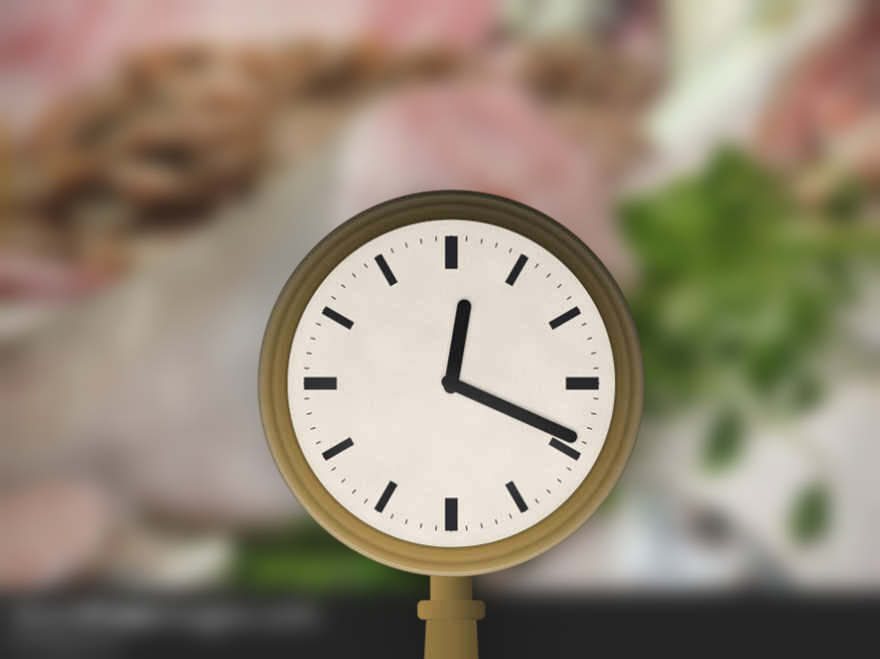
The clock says 12:19
